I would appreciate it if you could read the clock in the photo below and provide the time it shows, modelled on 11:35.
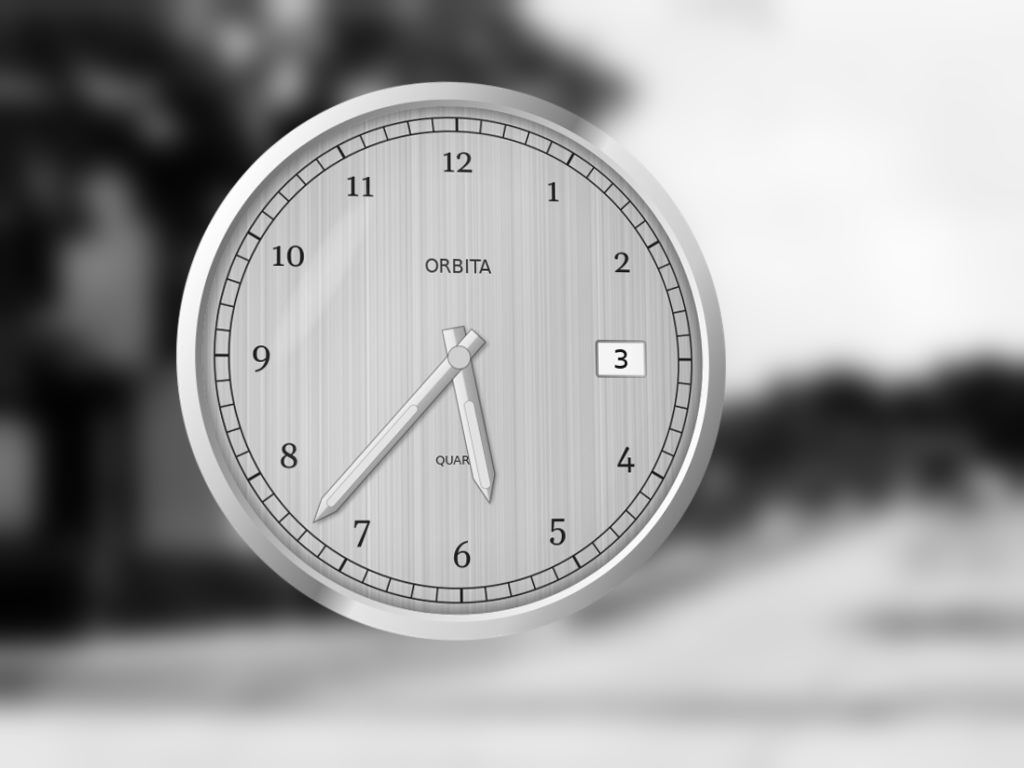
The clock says 5:37
